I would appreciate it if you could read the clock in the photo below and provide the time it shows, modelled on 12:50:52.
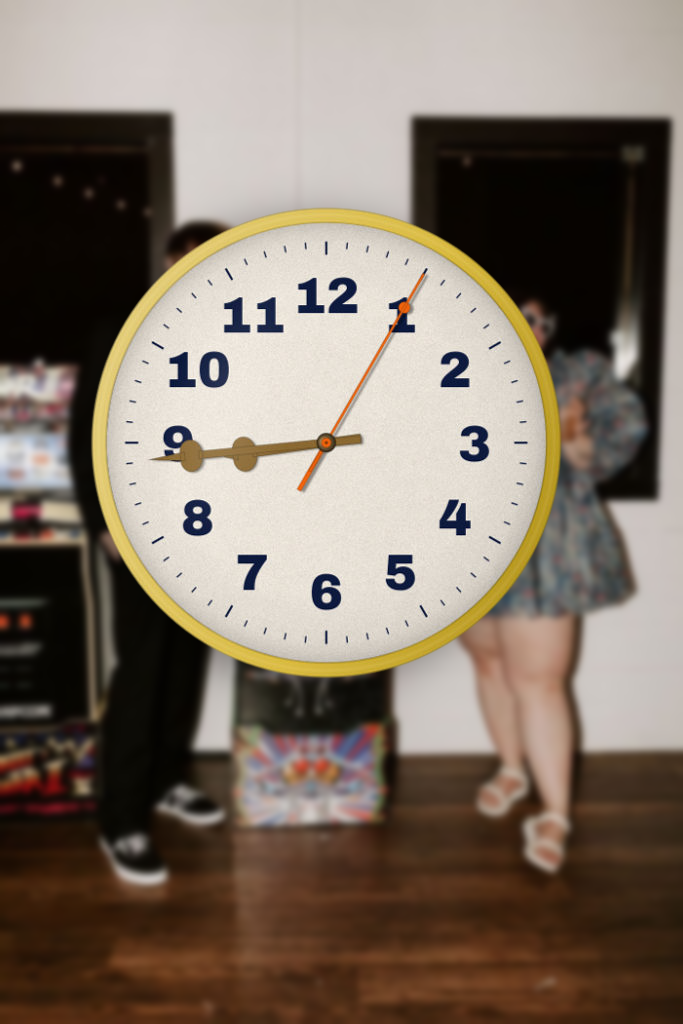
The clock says 8:44:05
